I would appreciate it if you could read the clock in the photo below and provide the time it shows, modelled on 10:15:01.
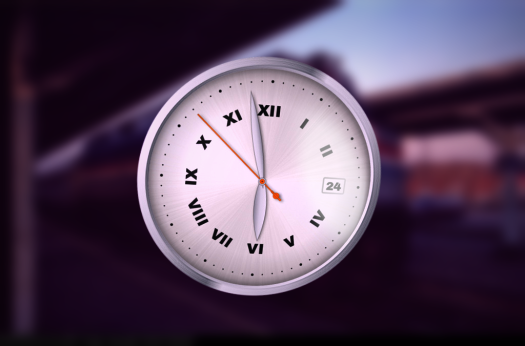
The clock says 5:57:52
